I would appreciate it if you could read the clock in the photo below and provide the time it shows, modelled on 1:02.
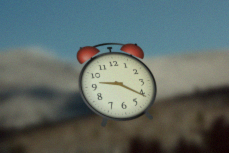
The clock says 9:21
